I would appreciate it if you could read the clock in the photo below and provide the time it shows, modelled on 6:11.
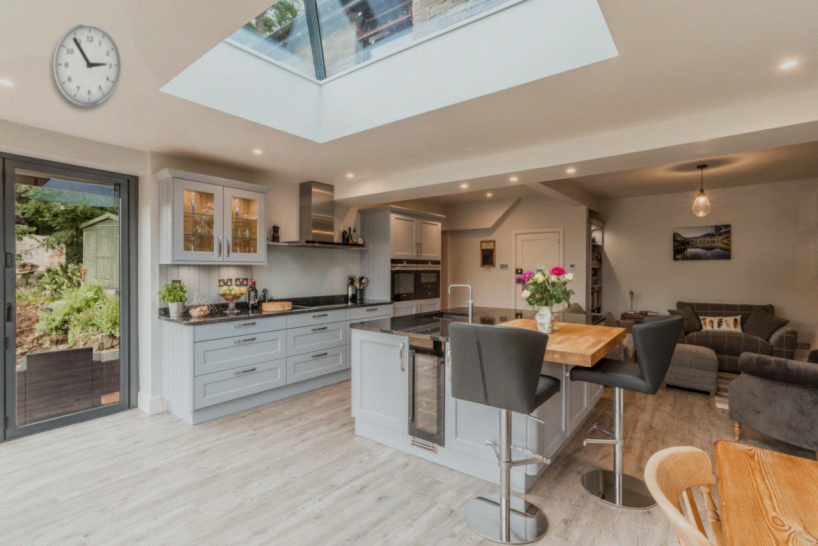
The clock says 2:54
